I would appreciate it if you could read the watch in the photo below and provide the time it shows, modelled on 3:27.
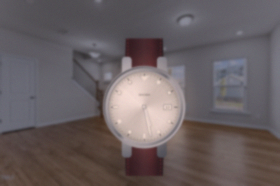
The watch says 5:28
